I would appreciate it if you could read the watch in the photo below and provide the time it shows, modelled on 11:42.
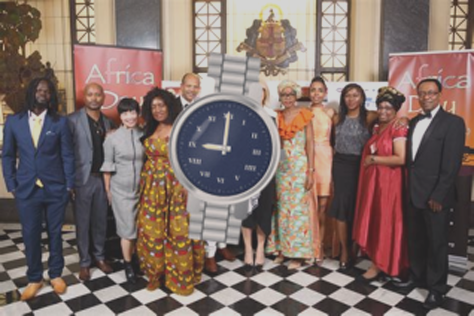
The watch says 9:00
